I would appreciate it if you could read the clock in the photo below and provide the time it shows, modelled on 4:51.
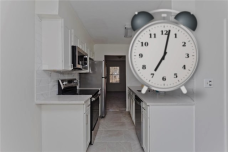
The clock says 7:02
